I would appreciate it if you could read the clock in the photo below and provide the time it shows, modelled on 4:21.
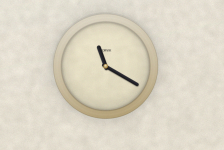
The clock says 11:20
